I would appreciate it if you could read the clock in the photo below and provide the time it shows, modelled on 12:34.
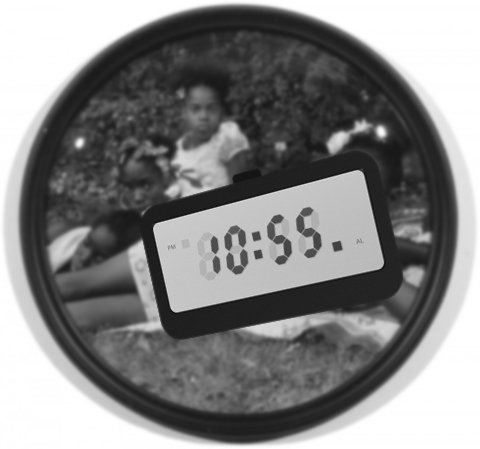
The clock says 10:55
